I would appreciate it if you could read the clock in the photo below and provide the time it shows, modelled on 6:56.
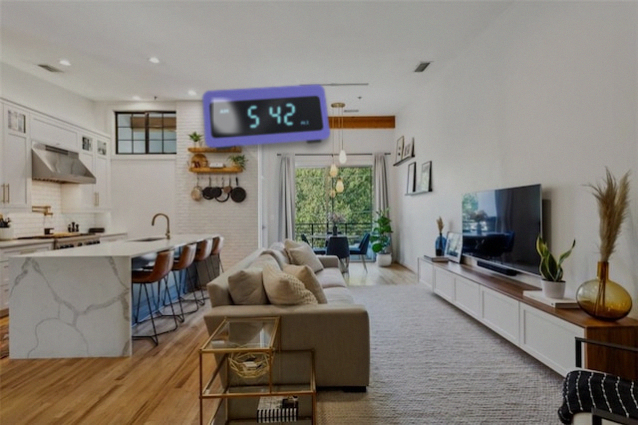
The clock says 5:42
